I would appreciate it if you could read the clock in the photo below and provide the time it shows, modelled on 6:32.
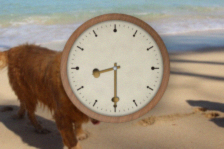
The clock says 8:30
